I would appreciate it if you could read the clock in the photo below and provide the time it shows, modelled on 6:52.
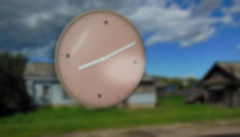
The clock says 8:10
